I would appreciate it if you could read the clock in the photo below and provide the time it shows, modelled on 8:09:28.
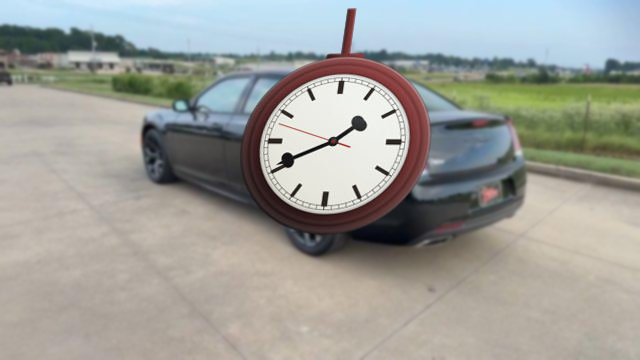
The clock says 1:40:48
